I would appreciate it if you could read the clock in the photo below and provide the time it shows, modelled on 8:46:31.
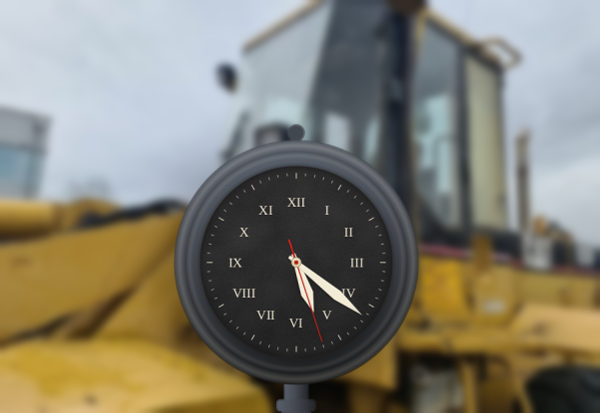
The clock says 5:21:27
